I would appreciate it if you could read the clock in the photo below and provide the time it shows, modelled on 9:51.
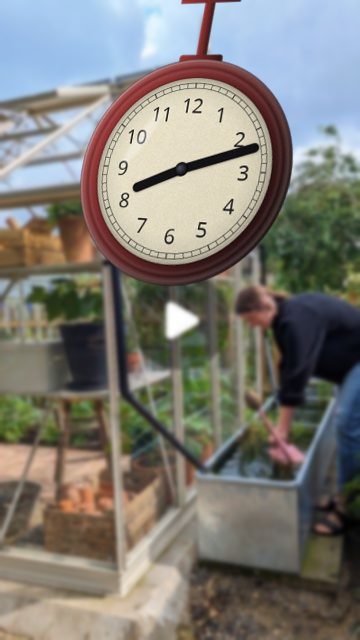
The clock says 8:12
